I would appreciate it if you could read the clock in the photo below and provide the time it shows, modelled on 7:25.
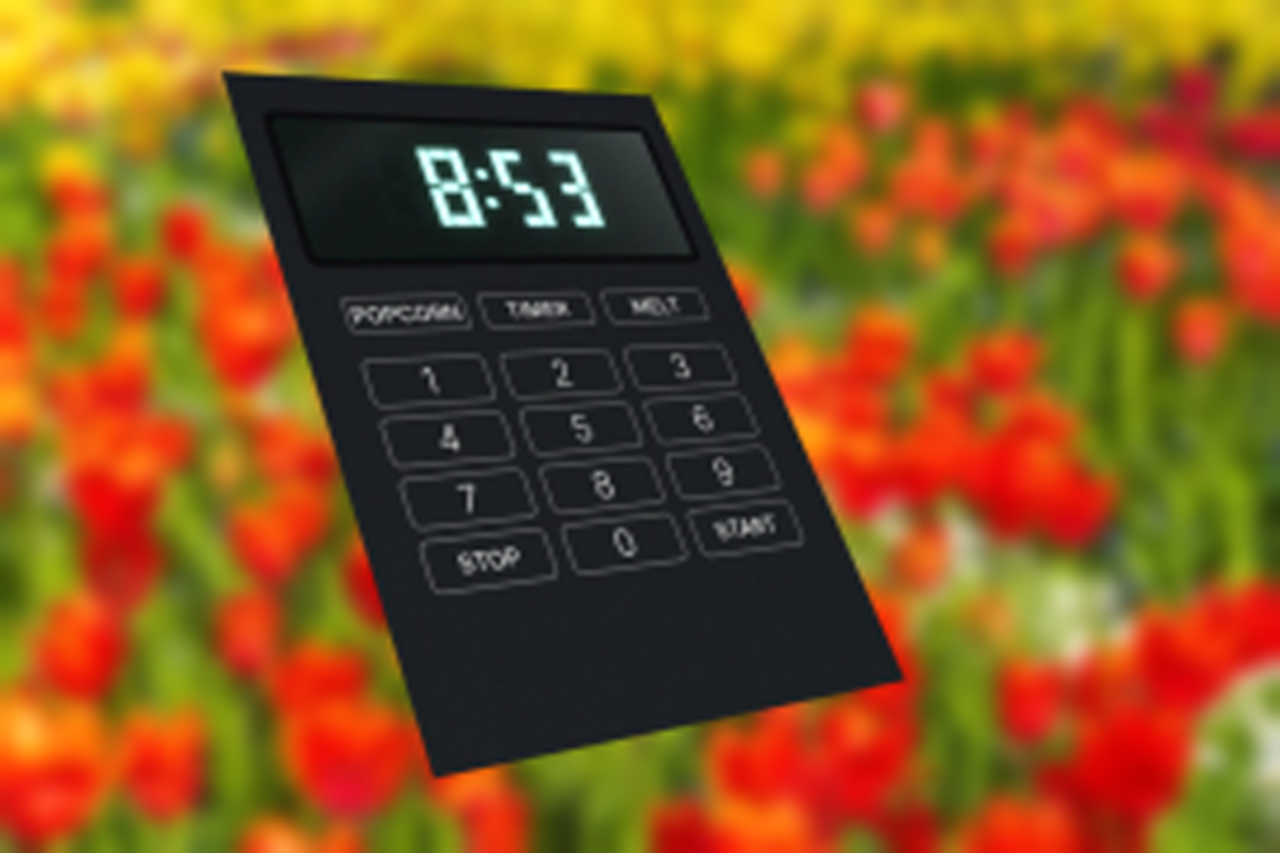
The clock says 8:53
